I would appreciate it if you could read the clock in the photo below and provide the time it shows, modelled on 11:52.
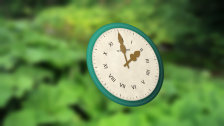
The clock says 2:00
